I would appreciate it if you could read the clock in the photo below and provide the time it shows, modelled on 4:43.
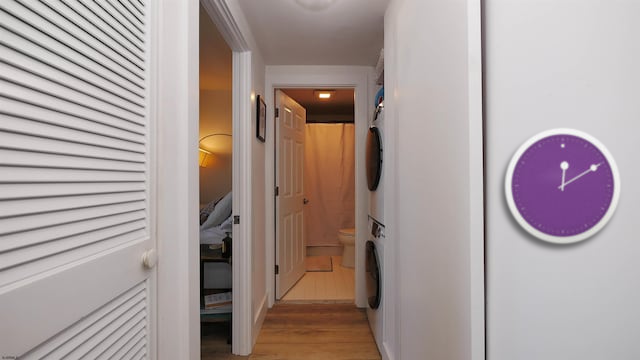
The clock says 12:10
